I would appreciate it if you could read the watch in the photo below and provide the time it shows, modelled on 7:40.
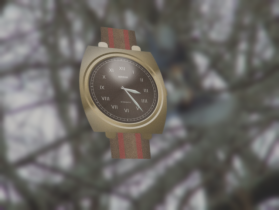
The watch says 3:24
